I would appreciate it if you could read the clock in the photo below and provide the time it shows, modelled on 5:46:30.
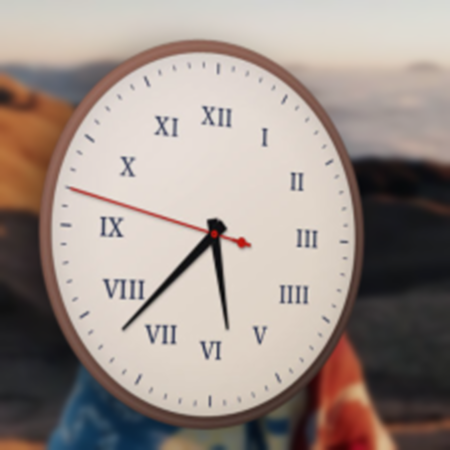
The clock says 5:37:47
